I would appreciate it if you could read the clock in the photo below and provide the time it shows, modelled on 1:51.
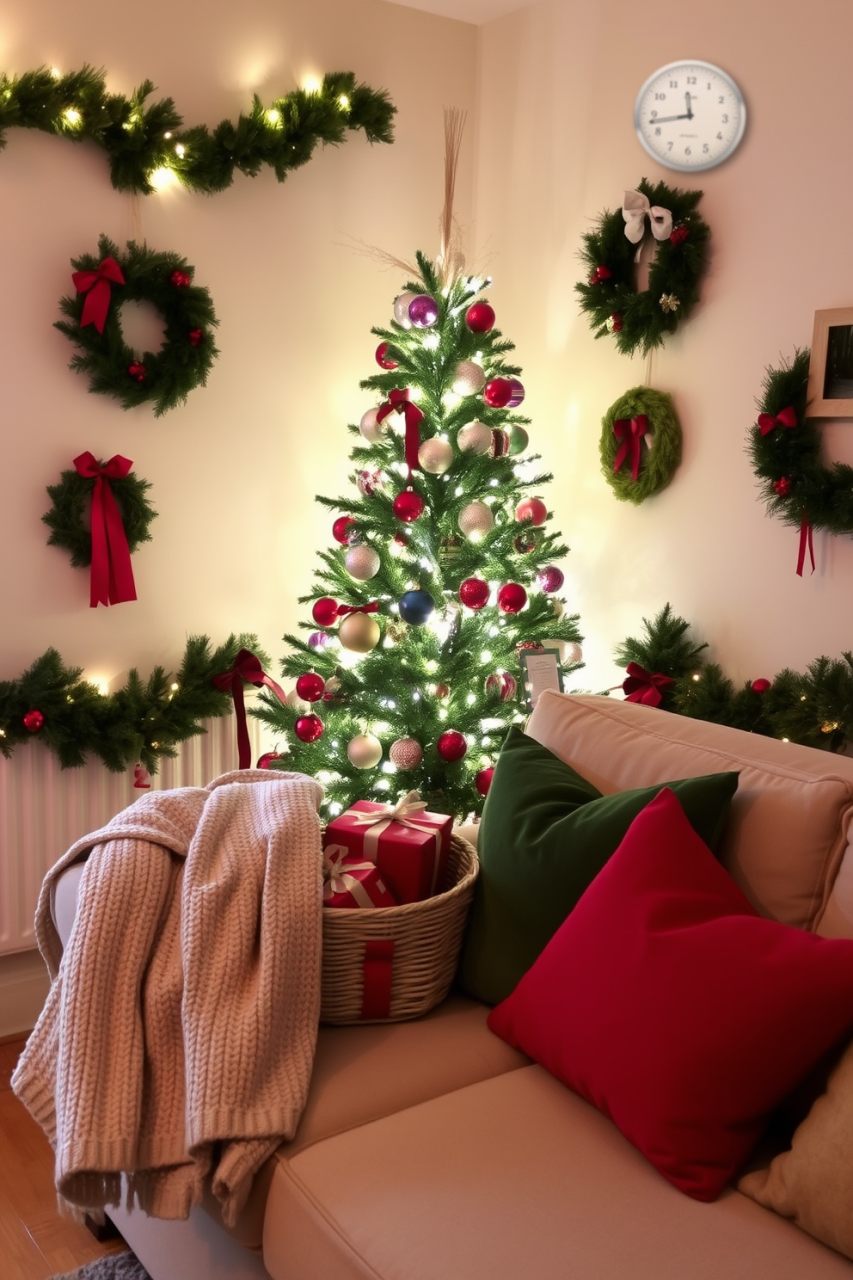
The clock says 11:43
